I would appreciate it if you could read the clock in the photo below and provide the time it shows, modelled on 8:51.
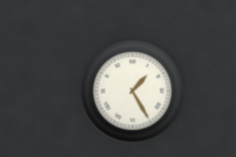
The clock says 1:25
